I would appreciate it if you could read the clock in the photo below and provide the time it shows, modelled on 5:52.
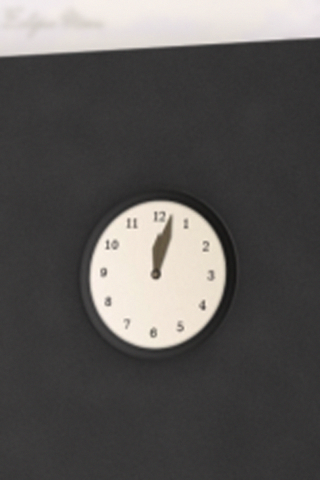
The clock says 12:02
